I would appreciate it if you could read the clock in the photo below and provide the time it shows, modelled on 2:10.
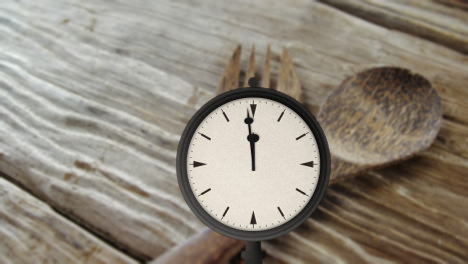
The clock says 11:59
